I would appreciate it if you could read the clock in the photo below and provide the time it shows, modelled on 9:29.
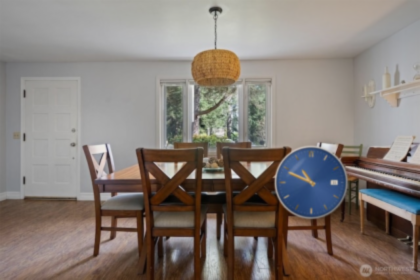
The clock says 10:49
